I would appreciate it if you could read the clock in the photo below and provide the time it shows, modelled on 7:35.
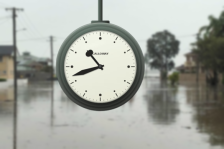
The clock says 10:42
